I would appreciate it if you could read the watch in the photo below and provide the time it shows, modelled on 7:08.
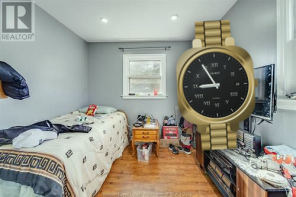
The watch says 8:55
